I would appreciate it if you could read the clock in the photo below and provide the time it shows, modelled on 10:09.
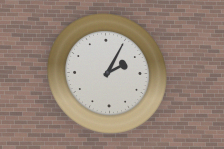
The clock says 2:05
